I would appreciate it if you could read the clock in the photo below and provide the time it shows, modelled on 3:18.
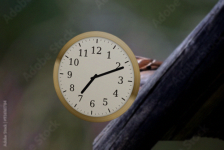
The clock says 7:11
